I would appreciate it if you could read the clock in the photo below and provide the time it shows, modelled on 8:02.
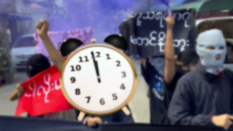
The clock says 11:59
